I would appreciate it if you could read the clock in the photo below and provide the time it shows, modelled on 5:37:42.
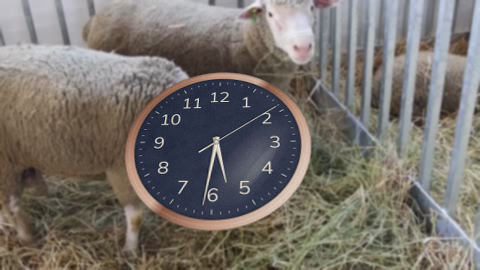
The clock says 5:31:09
